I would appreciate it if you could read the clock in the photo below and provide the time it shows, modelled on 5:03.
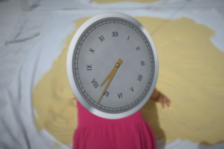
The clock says 7:36
